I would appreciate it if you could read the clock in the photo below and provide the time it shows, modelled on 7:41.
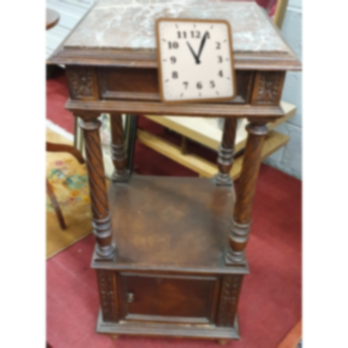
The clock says 11:04
